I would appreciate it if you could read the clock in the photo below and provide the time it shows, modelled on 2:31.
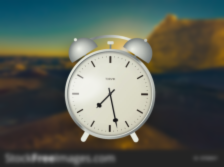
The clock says 7:28
